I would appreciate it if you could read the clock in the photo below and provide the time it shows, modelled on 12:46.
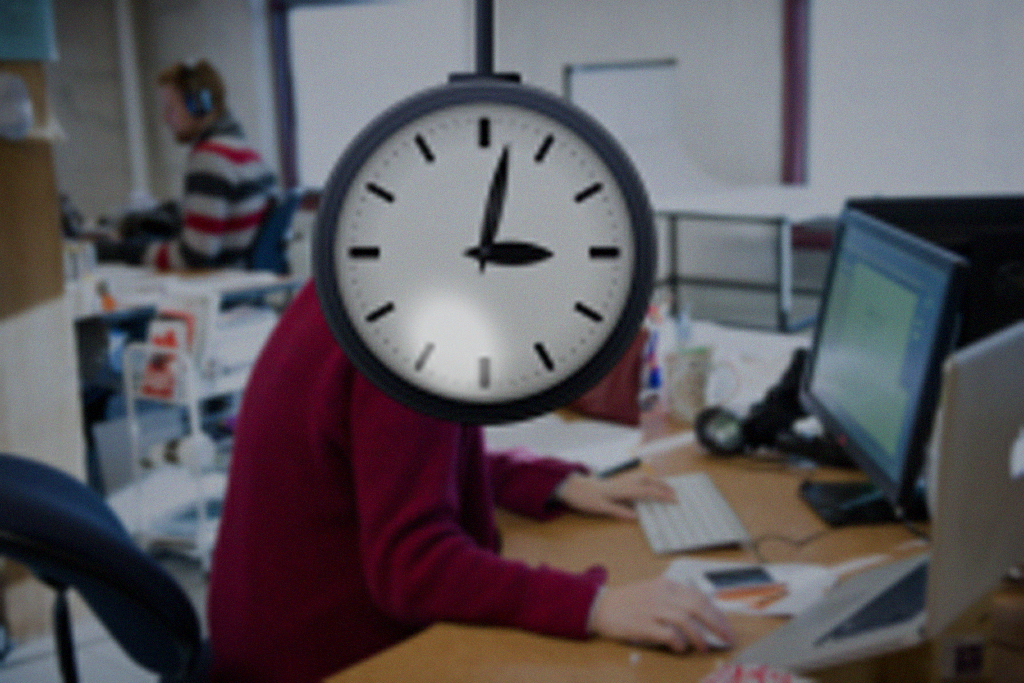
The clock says 3:02
